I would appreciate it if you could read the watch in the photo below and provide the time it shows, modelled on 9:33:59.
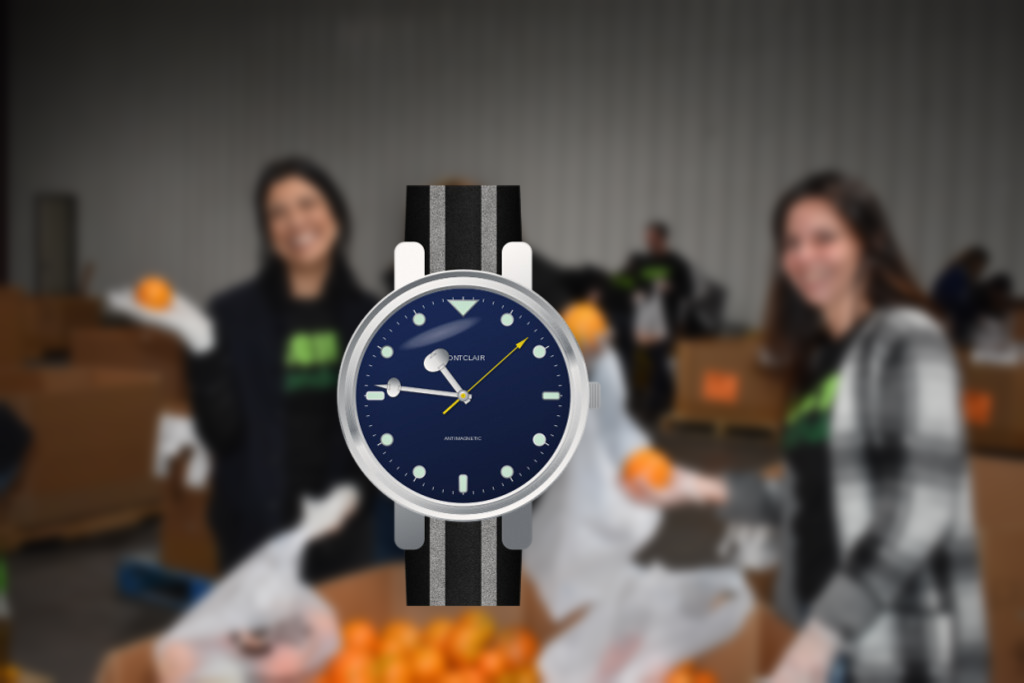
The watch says 10:46:08
